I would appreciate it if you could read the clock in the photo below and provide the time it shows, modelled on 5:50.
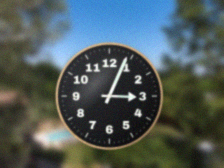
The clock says 3:04
